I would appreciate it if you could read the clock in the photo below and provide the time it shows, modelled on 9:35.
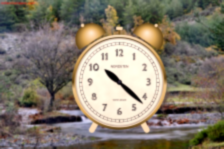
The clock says 10:22
